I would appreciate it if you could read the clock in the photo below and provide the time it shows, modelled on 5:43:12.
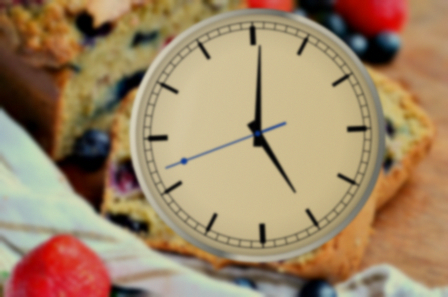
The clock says 5:00:42
